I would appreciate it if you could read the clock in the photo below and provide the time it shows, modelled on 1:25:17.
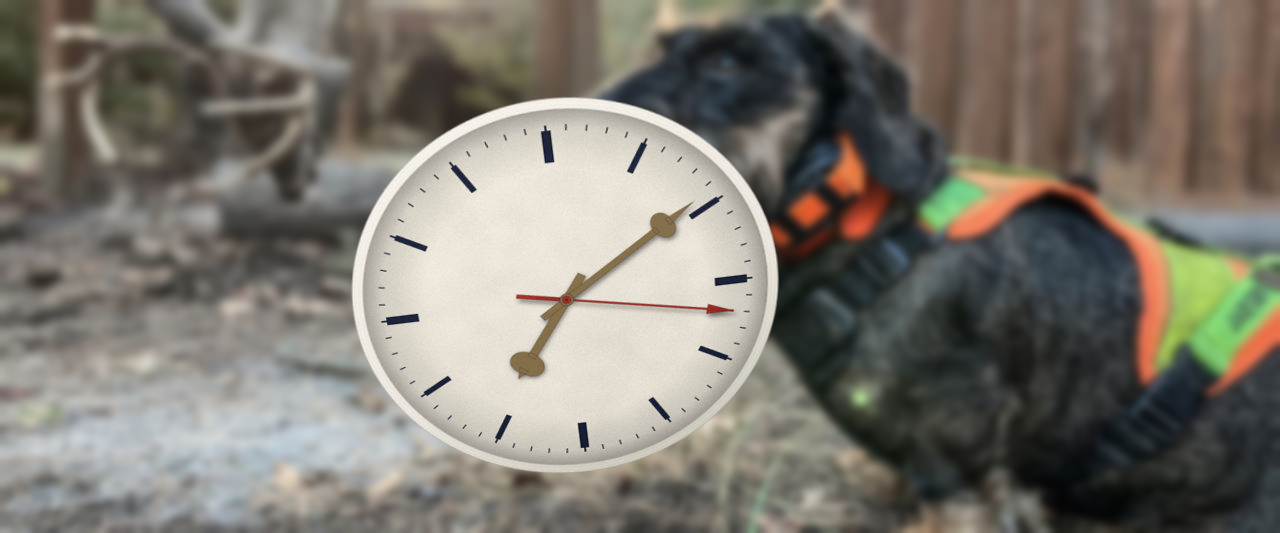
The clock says 7:09:17
